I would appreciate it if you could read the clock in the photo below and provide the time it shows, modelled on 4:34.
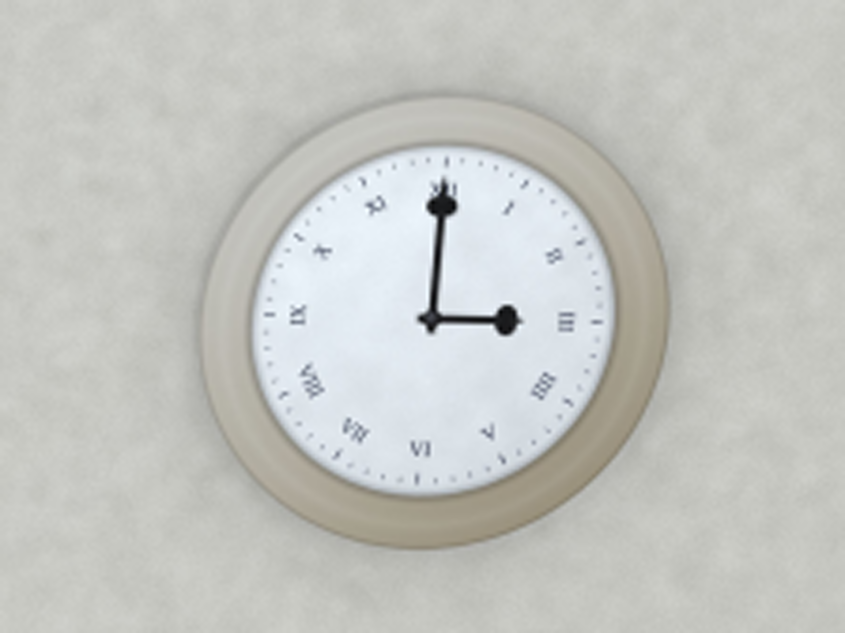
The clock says 3:00
